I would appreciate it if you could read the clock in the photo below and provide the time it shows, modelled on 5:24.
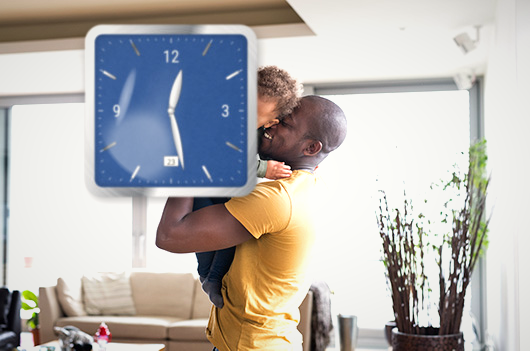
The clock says 12:28
